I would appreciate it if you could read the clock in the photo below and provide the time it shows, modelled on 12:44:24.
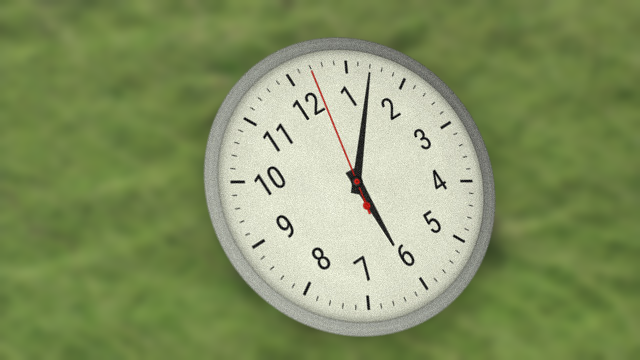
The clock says 6:07:02
